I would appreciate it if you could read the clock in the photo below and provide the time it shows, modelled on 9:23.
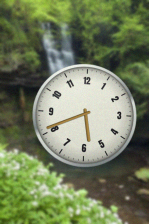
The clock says 5:41
